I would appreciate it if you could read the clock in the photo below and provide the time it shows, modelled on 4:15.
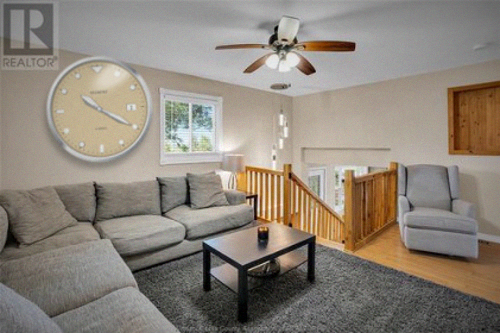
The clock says 10:20
